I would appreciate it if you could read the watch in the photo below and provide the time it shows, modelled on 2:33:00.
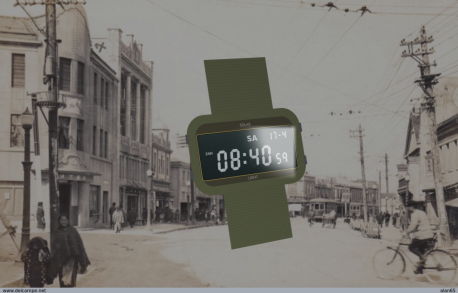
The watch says 8:40:59
